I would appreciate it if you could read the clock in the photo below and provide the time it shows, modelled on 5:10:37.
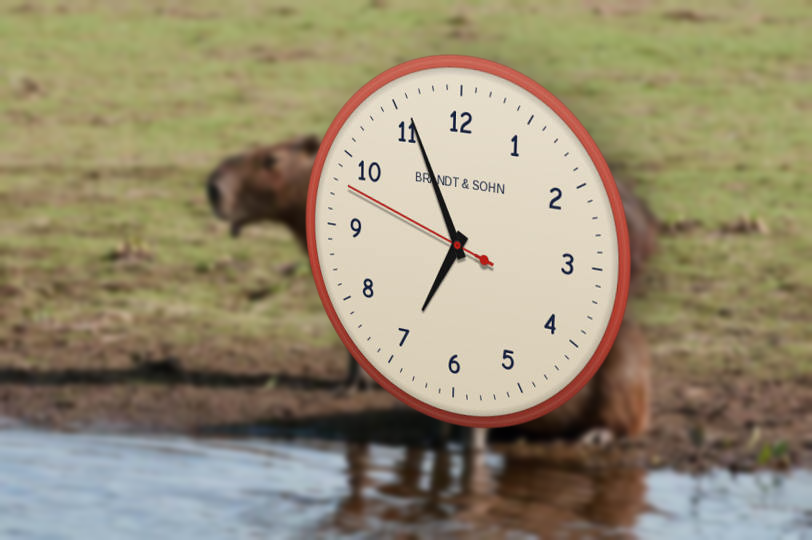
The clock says 6:55:48
